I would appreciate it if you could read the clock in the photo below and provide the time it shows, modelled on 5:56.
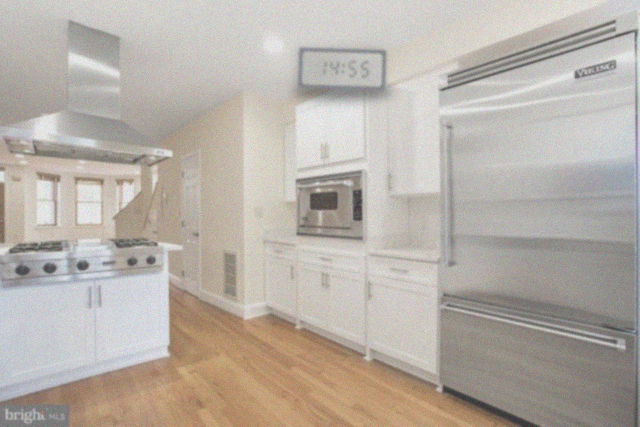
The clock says 14:55
